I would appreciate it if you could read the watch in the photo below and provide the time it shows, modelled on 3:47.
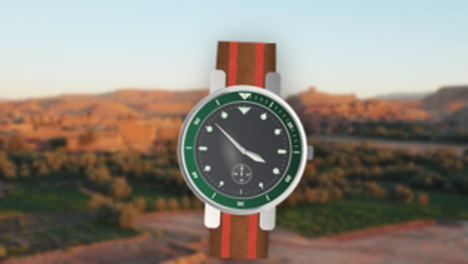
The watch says 3:52
